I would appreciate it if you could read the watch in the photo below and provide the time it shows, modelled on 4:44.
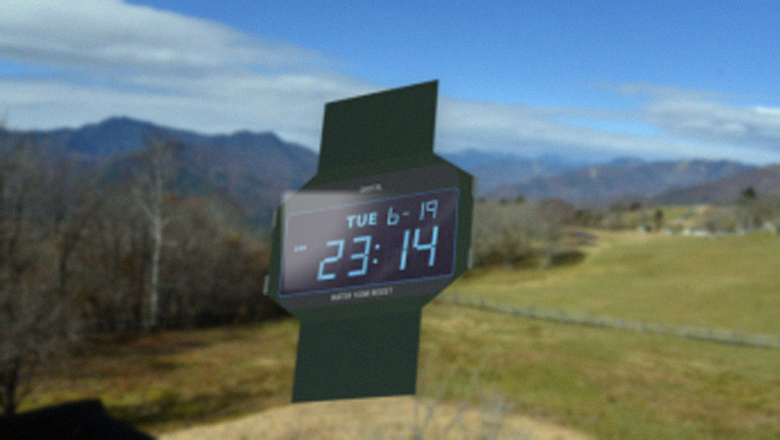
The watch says 23:14
